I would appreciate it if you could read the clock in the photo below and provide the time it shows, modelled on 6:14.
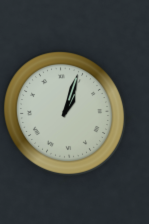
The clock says 1:04
